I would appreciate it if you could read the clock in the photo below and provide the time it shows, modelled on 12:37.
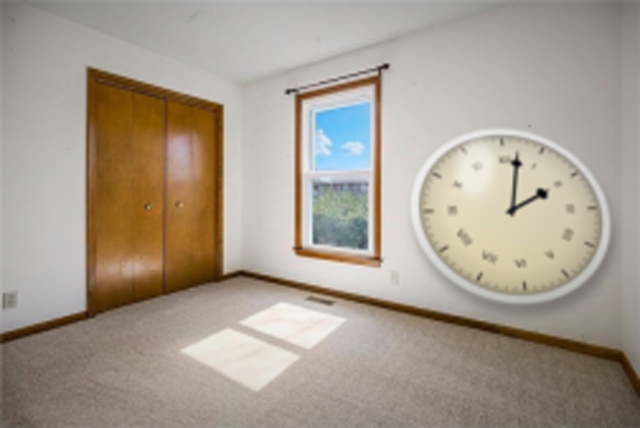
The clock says 2:02
